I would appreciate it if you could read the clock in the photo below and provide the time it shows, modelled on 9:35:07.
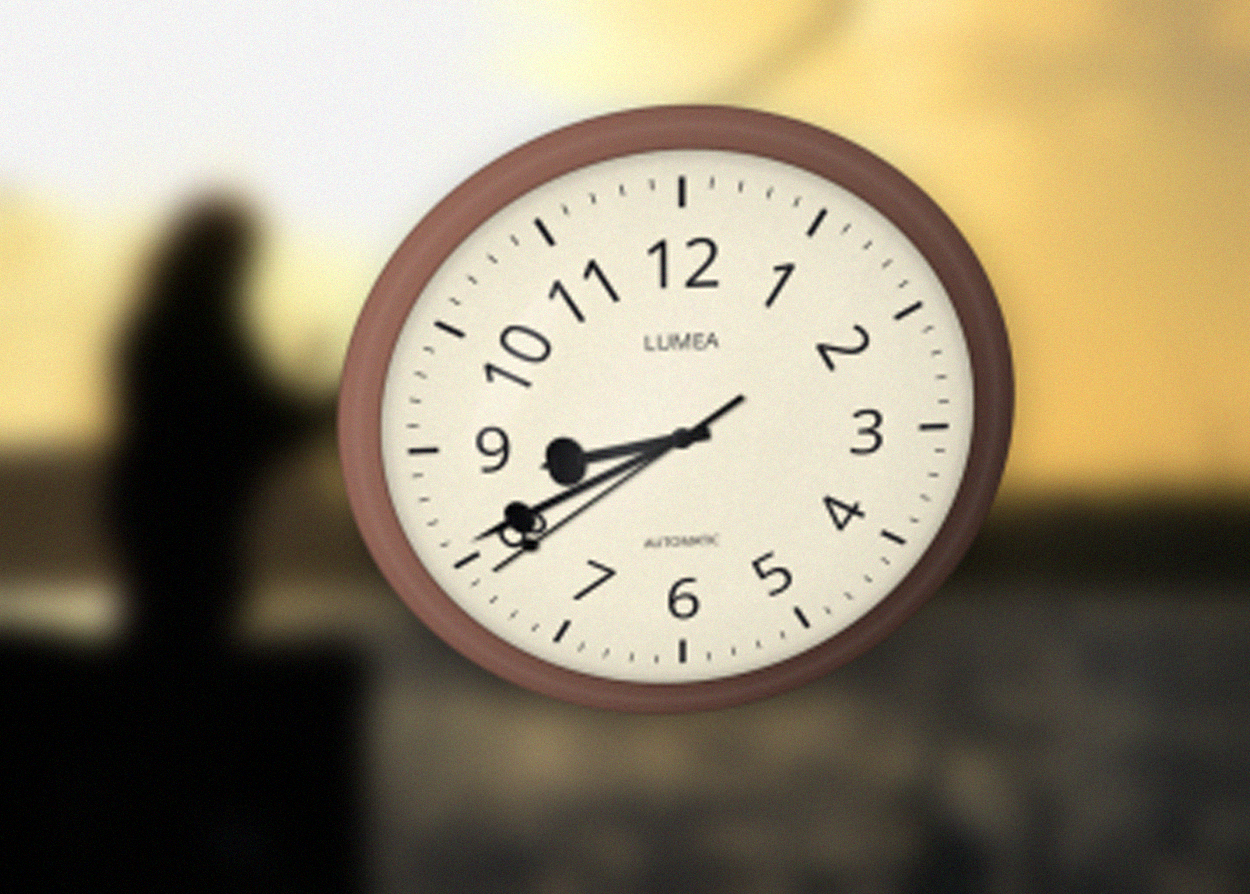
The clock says 8:40:39
